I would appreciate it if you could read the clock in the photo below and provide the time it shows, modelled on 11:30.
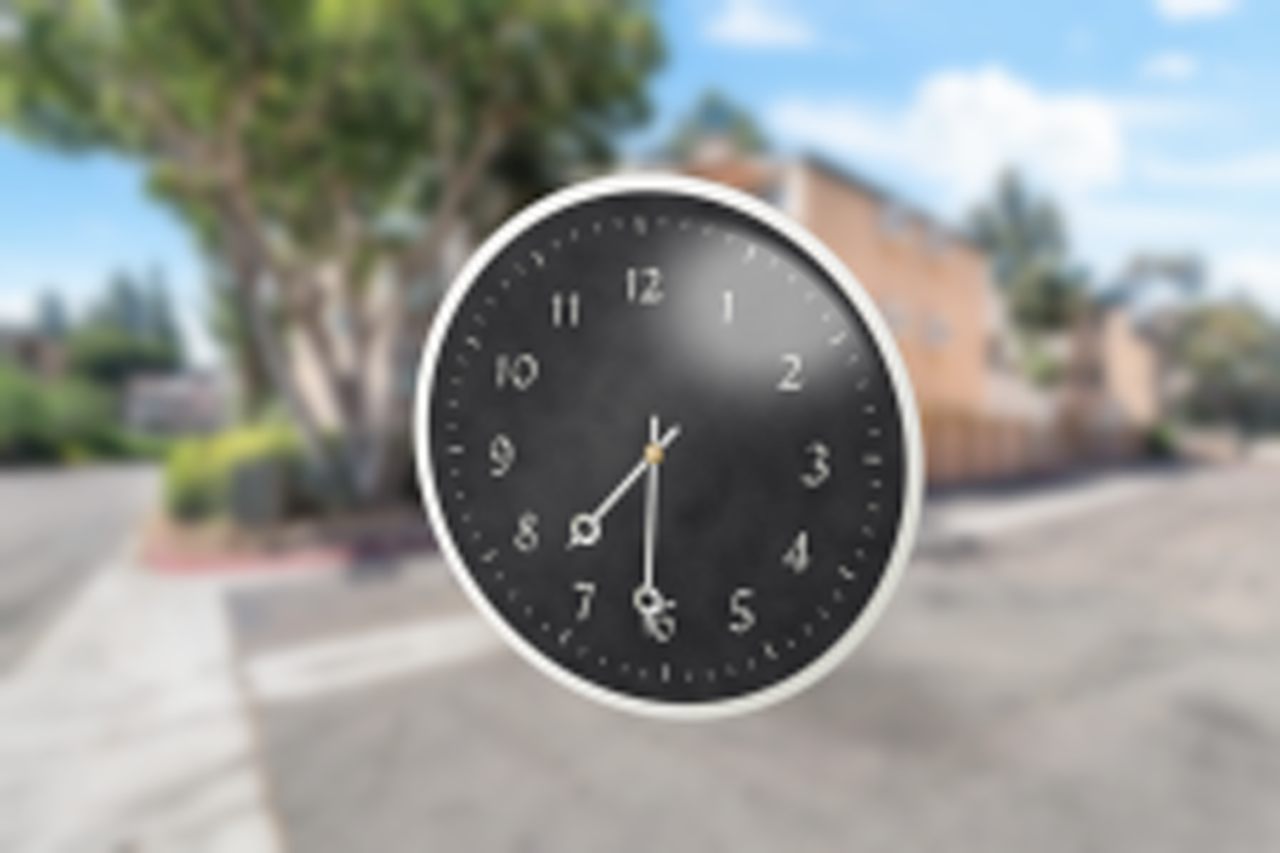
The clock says 7:31
